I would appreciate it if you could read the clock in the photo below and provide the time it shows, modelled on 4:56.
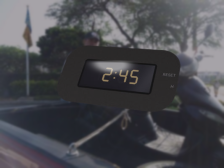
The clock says 2:45
